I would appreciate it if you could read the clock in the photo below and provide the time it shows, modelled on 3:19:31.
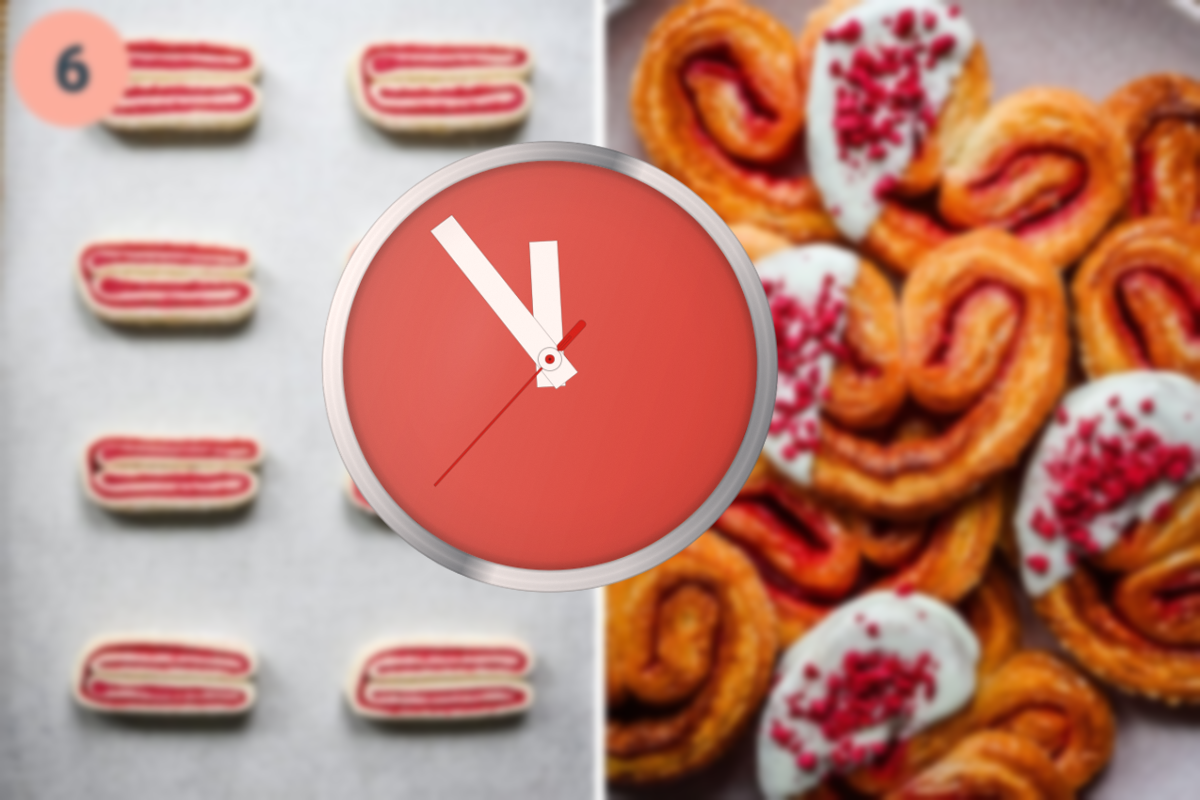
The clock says 11:53:37
